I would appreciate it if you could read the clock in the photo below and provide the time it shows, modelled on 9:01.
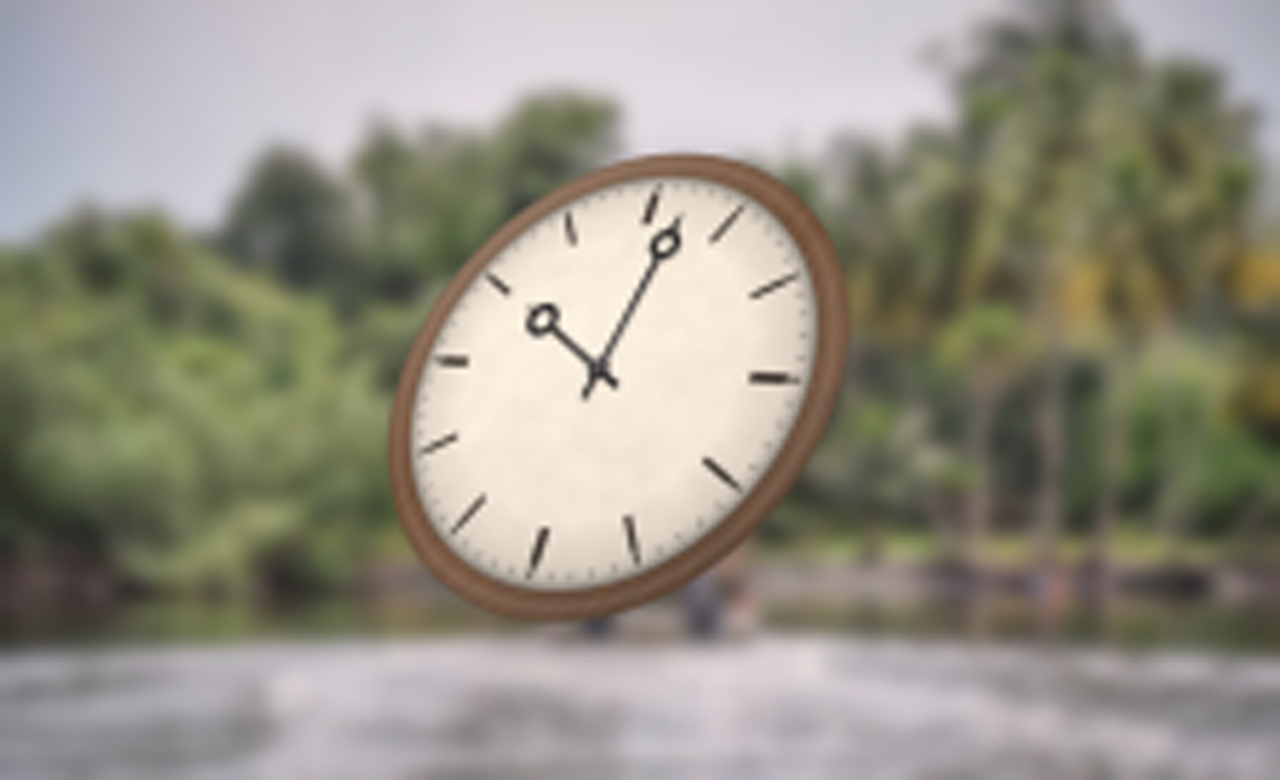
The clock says 10:02
